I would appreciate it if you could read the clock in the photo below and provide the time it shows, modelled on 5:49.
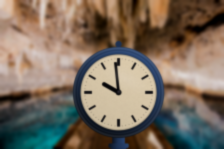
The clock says 9:59
